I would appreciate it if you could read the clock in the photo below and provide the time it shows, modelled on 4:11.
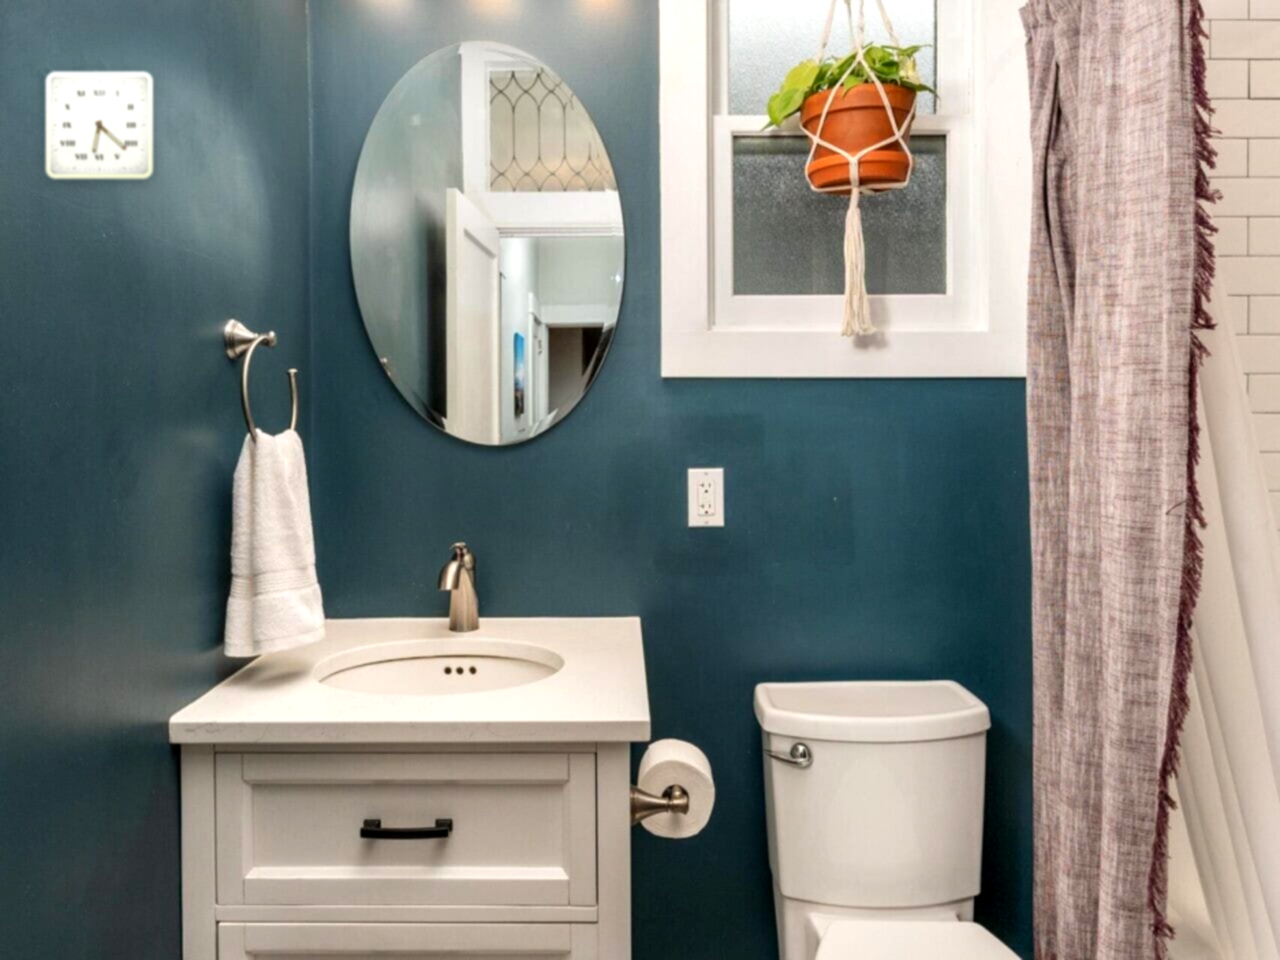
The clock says 6:22
